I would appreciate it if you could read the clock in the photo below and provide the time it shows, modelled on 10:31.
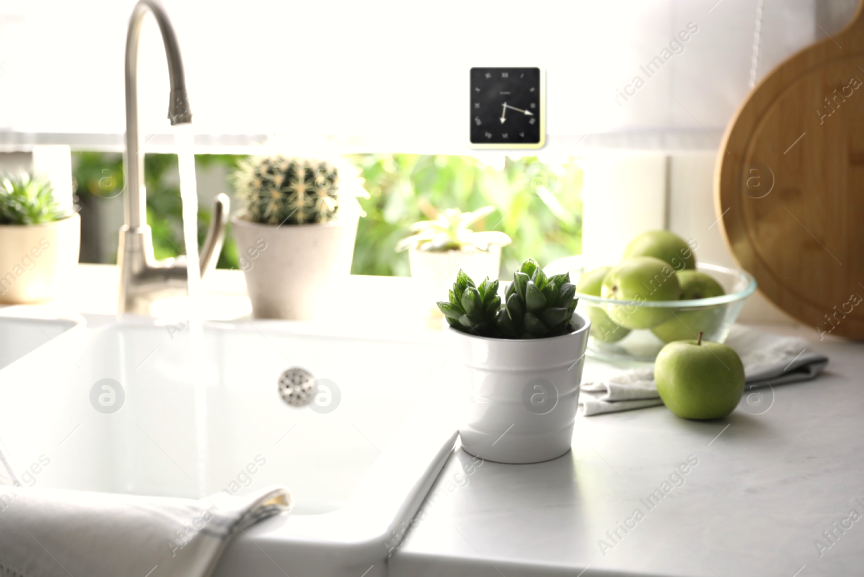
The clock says 6:18
